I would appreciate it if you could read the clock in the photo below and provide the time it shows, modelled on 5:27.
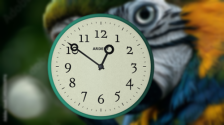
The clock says 12:51
